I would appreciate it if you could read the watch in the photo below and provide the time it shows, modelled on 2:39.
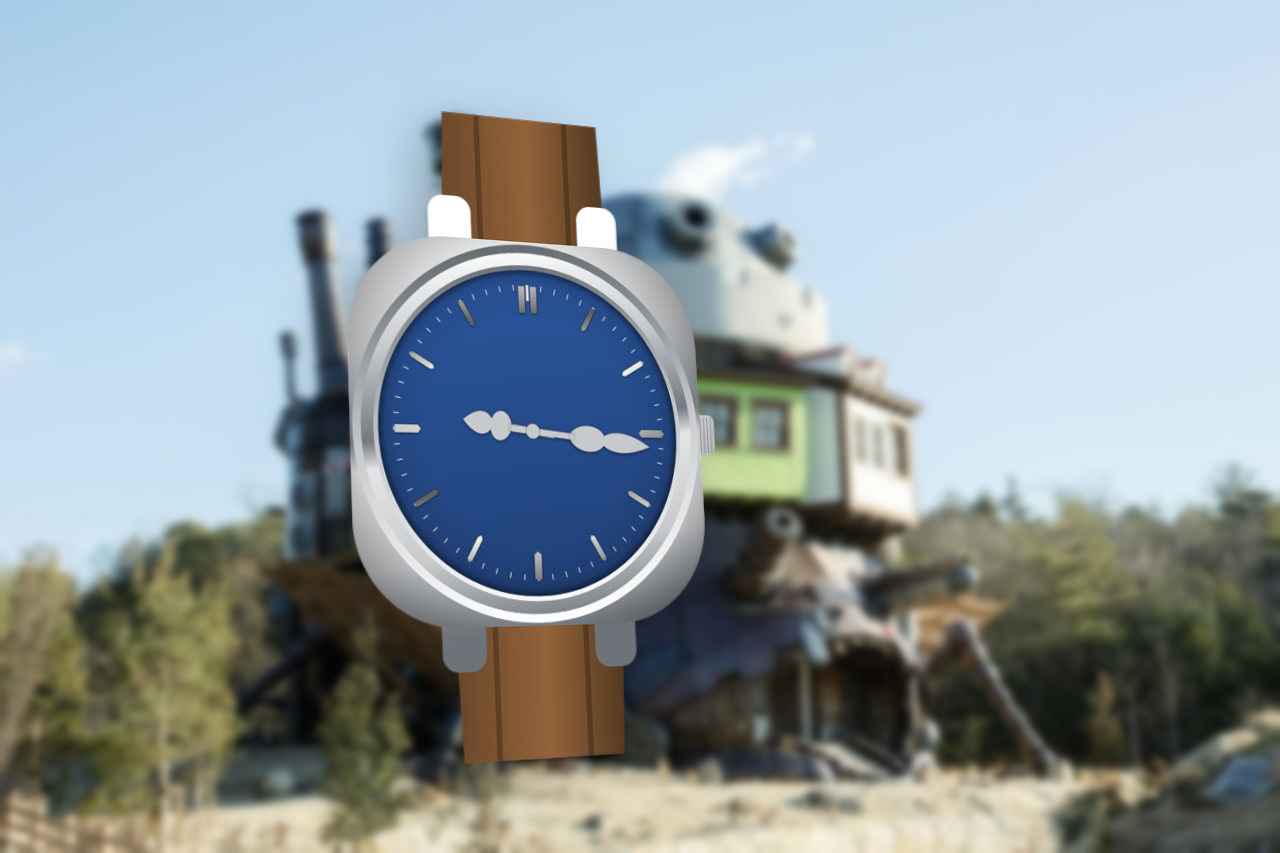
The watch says 9:16
